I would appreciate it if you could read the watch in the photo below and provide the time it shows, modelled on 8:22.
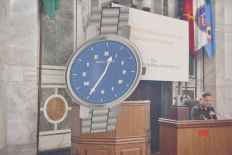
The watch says 12:35
